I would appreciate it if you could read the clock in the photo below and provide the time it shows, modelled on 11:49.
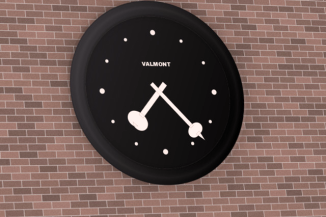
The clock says 7:23
